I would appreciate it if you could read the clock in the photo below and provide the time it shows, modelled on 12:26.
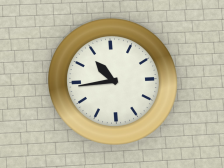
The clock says 10:44
